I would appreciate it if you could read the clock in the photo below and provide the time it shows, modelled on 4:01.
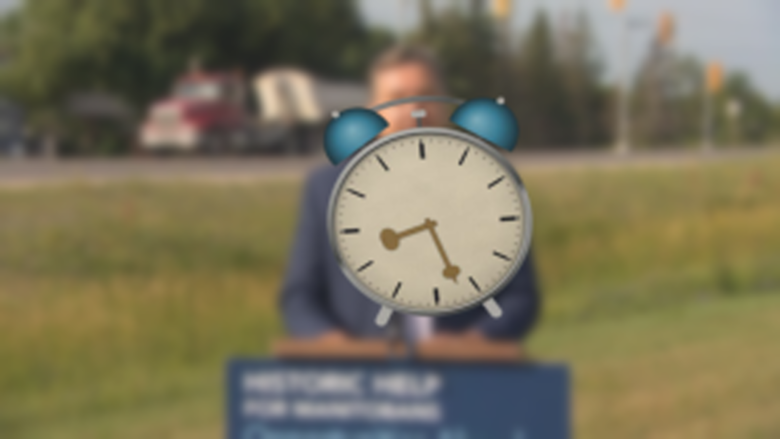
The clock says 8:27
